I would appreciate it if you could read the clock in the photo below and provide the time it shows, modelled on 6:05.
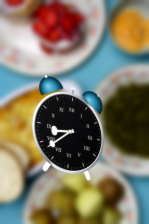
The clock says 8:38
